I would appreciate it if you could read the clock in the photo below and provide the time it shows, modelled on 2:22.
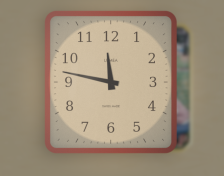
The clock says 11:47
